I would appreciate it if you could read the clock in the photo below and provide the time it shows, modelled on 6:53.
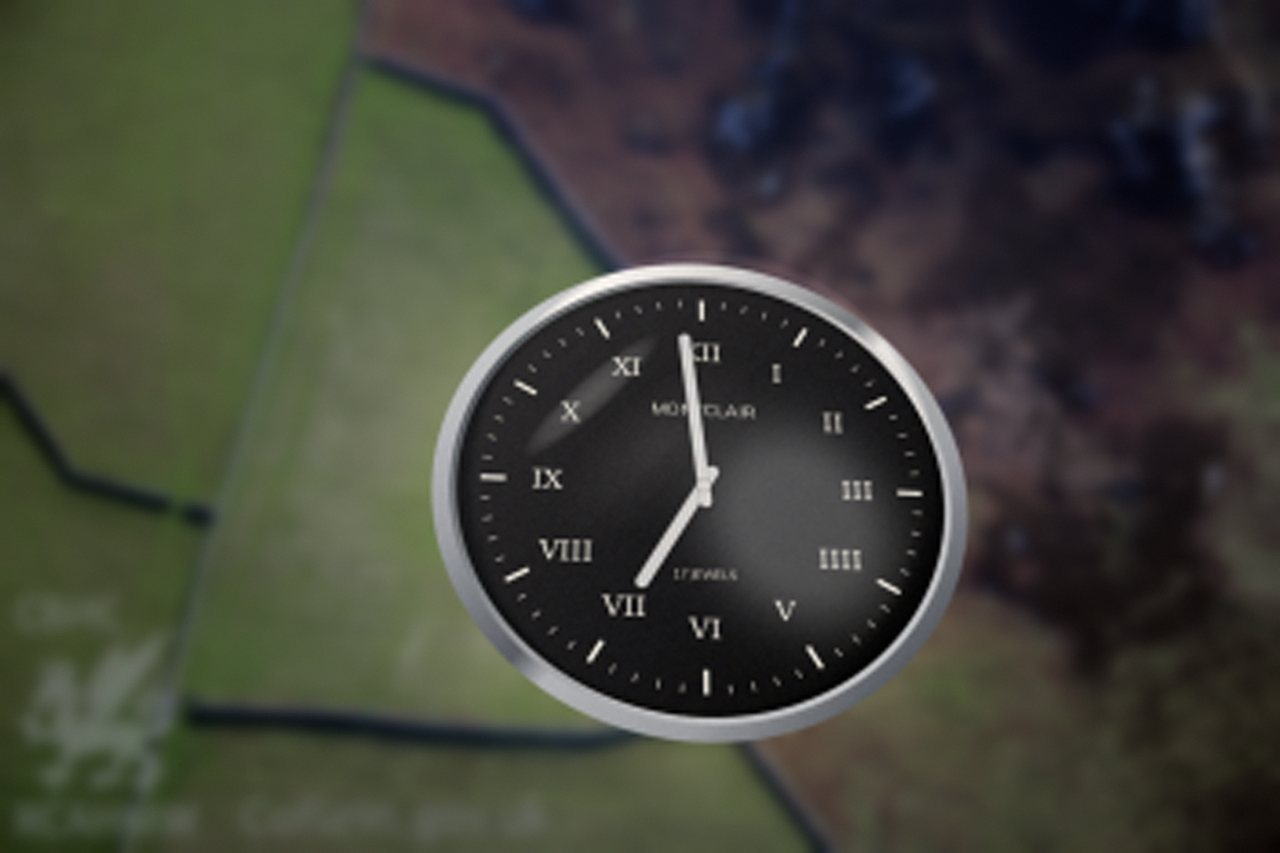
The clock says 6:59
